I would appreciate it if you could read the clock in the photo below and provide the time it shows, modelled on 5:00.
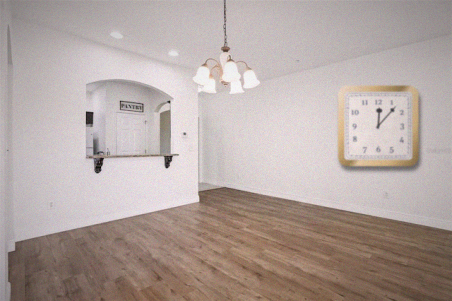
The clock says 12:07
